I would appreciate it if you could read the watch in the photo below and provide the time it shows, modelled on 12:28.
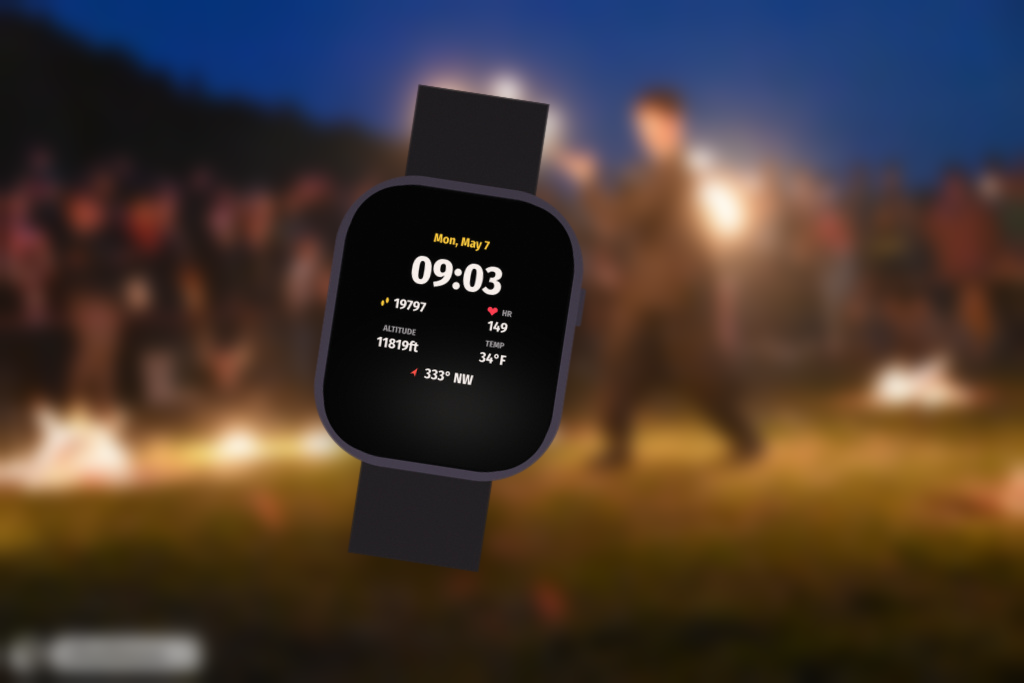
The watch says 9:03
